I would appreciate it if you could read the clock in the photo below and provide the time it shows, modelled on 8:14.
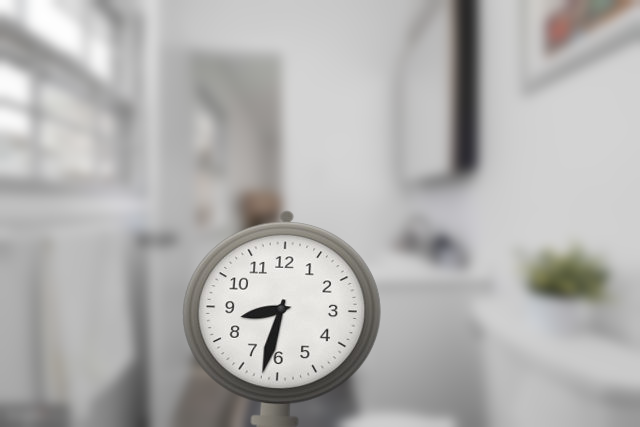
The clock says 8:32
